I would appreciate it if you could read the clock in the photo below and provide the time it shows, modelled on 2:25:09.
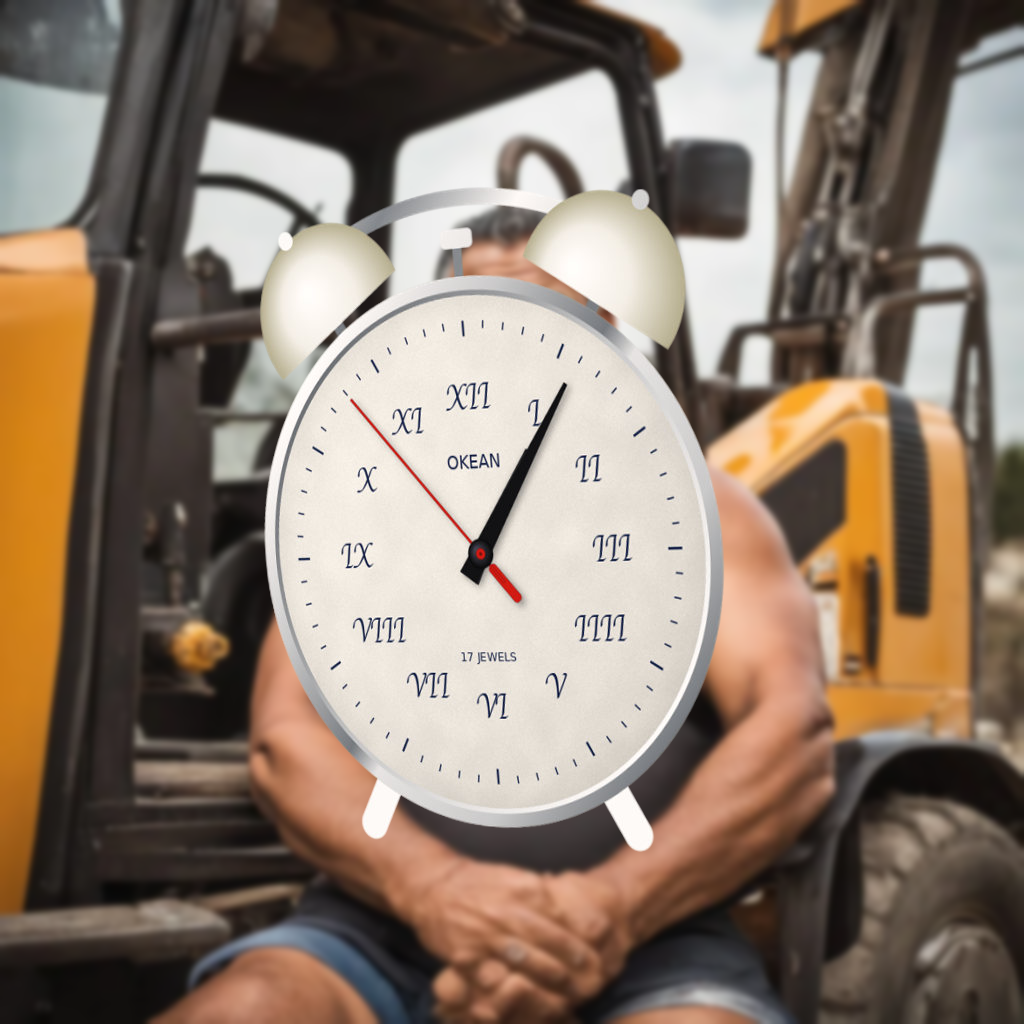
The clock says 1:05:53
